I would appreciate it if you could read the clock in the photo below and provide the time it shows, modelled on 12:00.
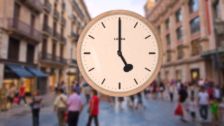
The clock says 5:00
